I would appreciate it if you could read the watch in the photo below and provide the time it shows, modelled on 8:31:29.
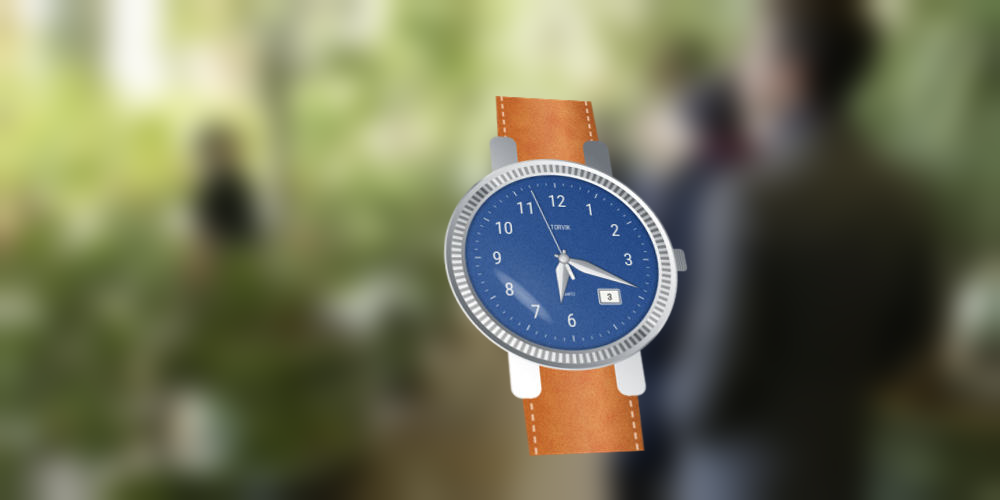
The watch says 6:18:57
